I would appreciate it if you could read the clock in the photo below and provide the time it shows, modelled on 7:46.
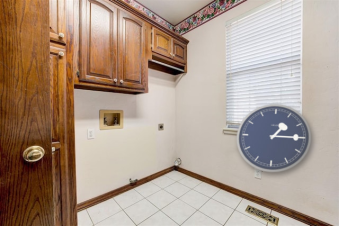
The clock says 1:15
